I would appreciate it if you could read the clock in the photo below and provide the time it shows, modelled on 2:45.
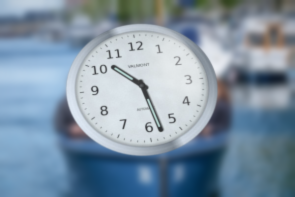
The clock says 10:28
